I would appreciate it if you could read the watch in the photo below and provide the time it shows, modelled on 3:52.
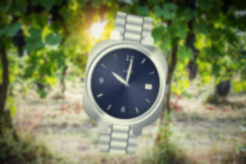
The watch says 10:01
